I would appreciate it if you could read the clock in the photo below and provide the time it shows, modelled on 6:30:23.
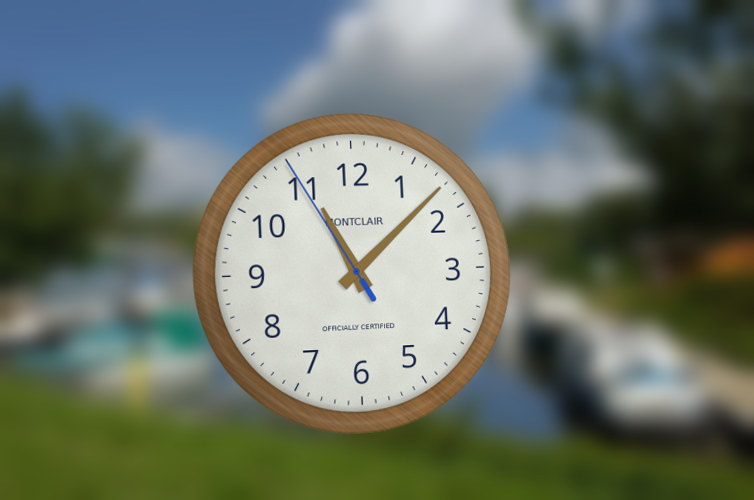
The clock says 11:07:55
